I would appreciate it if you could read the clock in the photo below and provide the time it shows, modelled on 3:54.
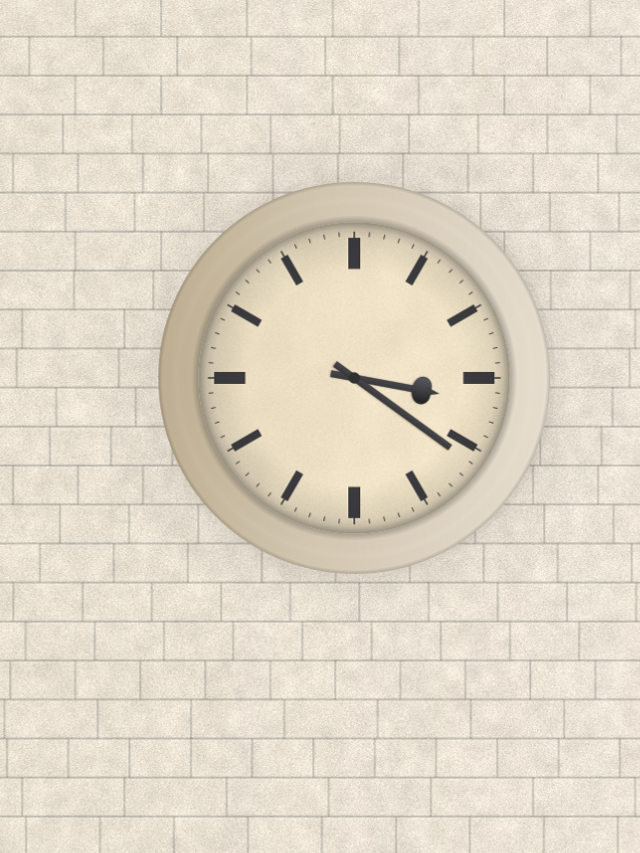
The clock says 3:21
